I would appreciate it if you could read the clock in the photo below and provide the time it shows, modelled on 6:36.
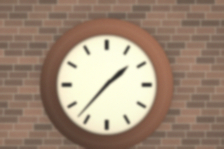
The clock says 1:37
